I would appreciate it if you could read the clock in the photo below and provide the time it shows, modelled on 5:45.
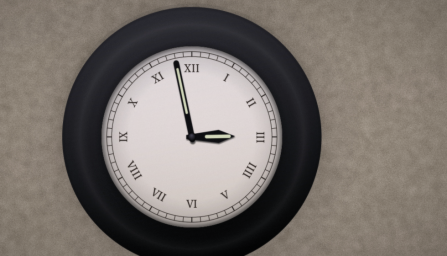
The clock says 2:58
